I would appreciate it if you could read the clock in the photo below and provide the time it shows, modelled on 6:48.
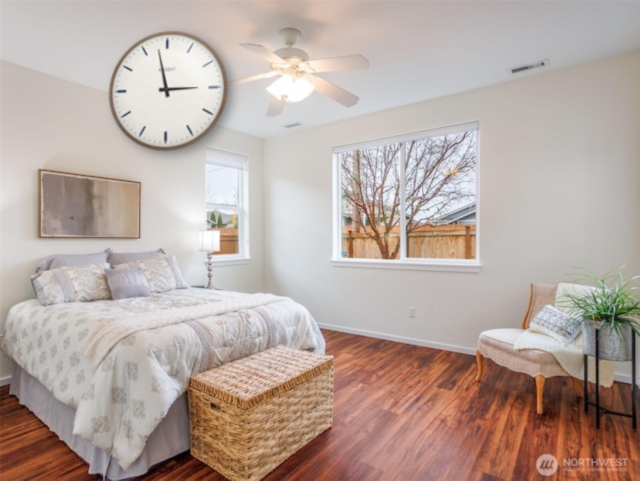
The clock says 2:58
